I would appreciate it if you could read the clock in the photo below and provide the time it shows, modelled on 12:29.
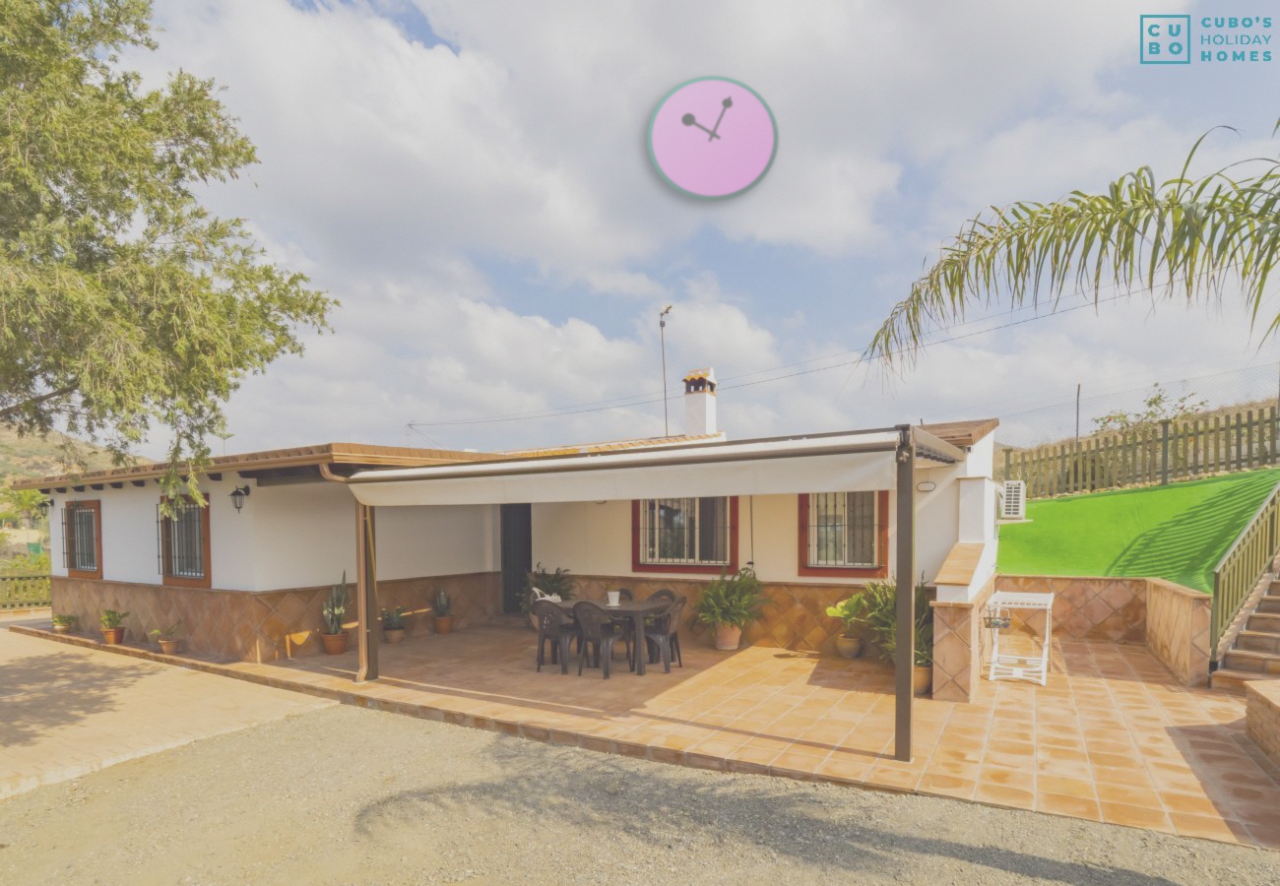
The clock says 10:04
